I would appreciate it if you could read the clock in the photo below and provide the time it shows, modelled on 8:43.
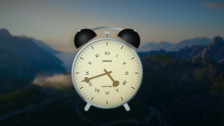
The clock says 4:42
